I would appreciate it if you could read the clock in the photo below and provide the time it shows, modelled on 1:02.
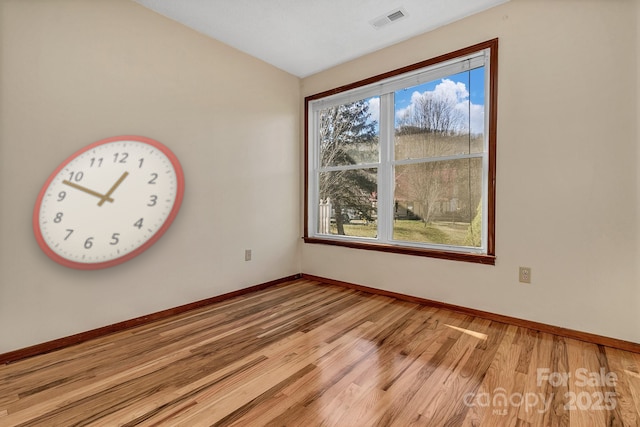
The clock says 12:48
